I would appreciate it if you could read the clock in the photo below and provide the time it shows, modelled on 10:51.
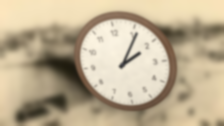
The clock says 2:06
